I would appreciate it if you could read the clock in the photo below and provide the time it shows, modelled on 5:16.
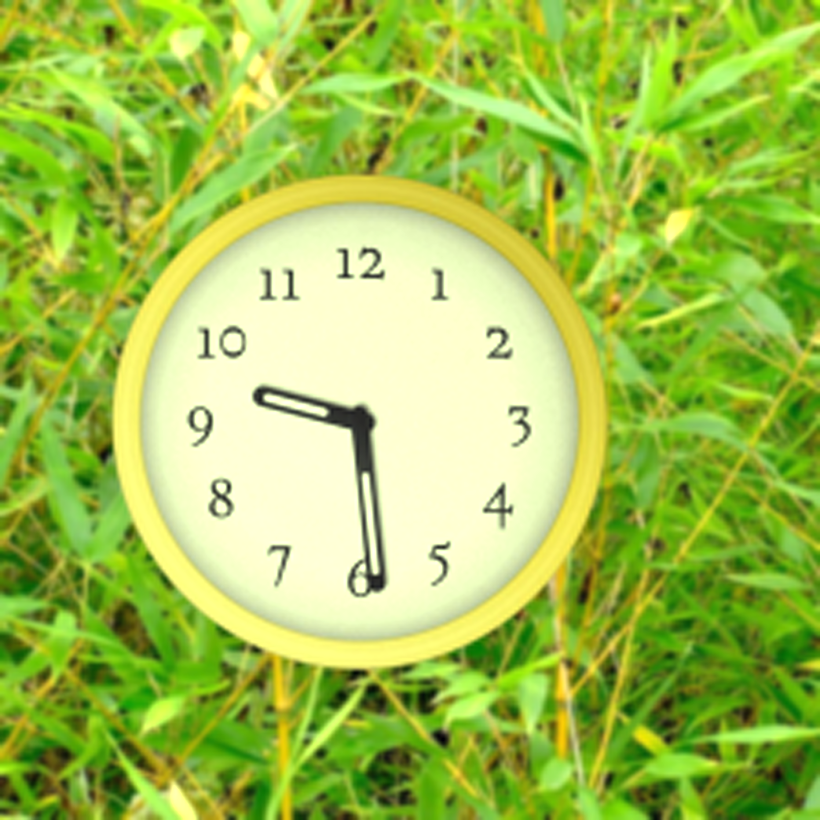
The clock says 9:29
